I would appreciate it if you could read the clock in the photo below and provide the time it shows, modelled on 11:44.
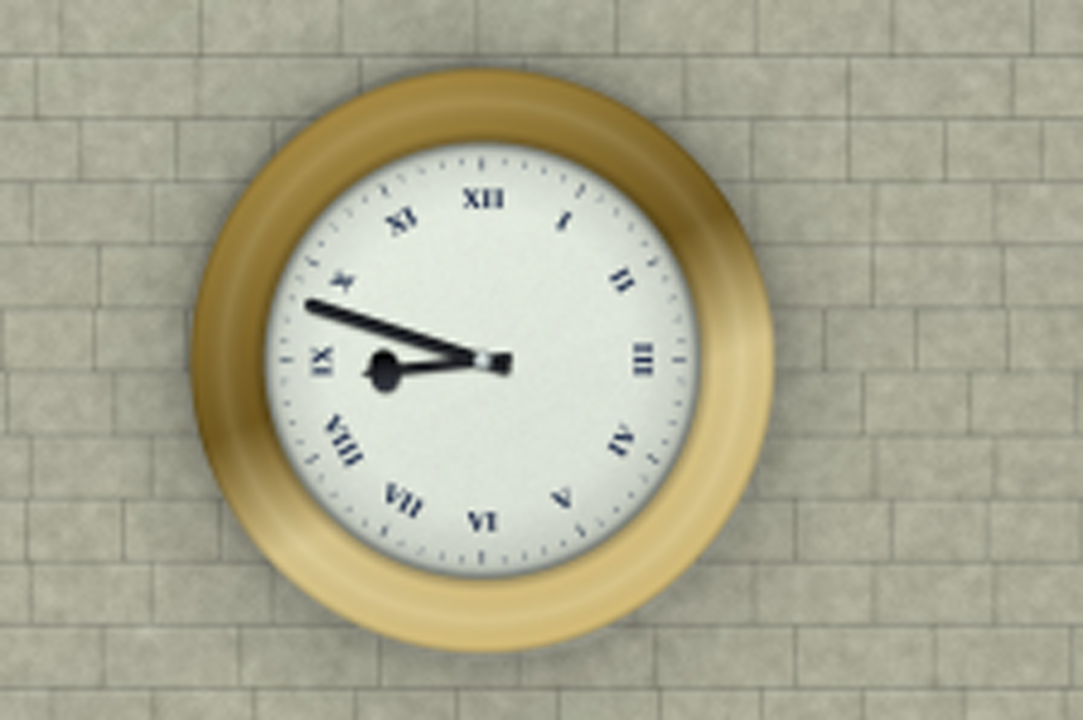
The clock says 8:48
